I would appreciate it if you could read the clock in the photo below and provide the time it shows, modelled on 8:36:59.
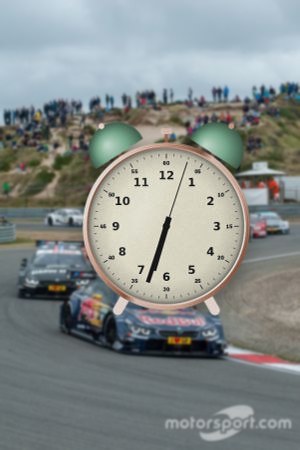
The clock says 6:33:03
